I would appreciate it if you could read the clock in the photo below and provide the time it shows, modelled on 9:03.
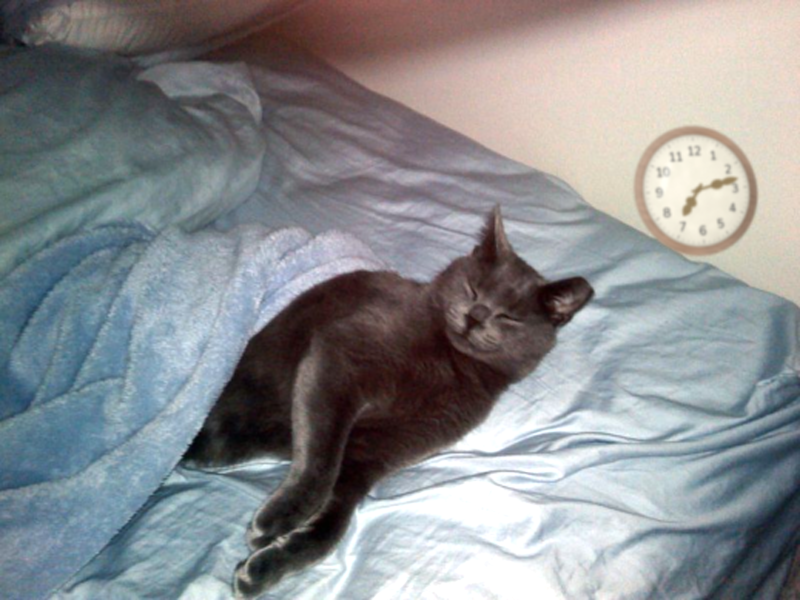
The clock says 7:13
